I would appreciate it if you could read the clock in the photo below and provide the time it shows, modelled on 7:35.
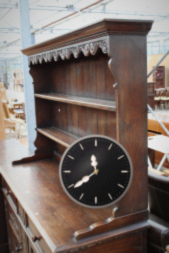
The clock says 11:39
